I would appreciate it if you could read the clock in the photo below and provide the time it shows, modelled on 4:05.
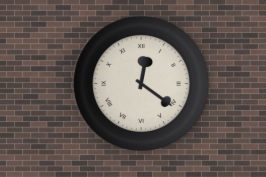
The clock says 12:21
